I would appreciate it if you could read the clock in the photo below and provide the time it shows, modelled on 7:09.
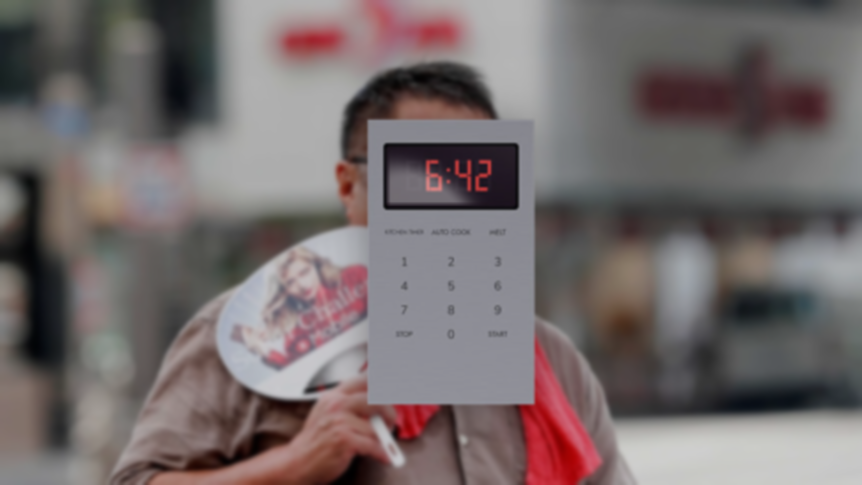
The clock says 6:42
